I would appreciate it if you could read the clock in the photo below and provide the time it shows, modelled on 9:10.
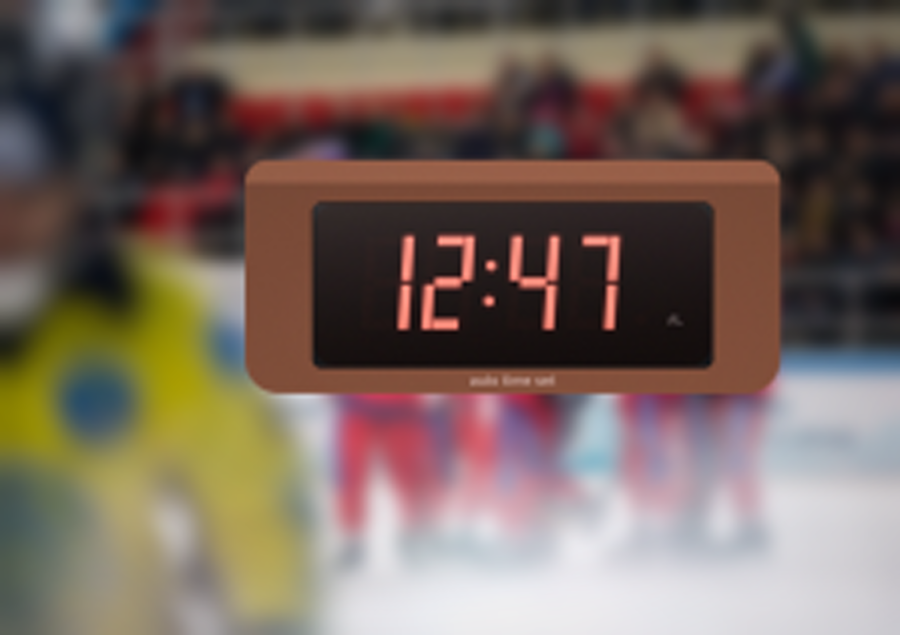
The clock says 12:47
